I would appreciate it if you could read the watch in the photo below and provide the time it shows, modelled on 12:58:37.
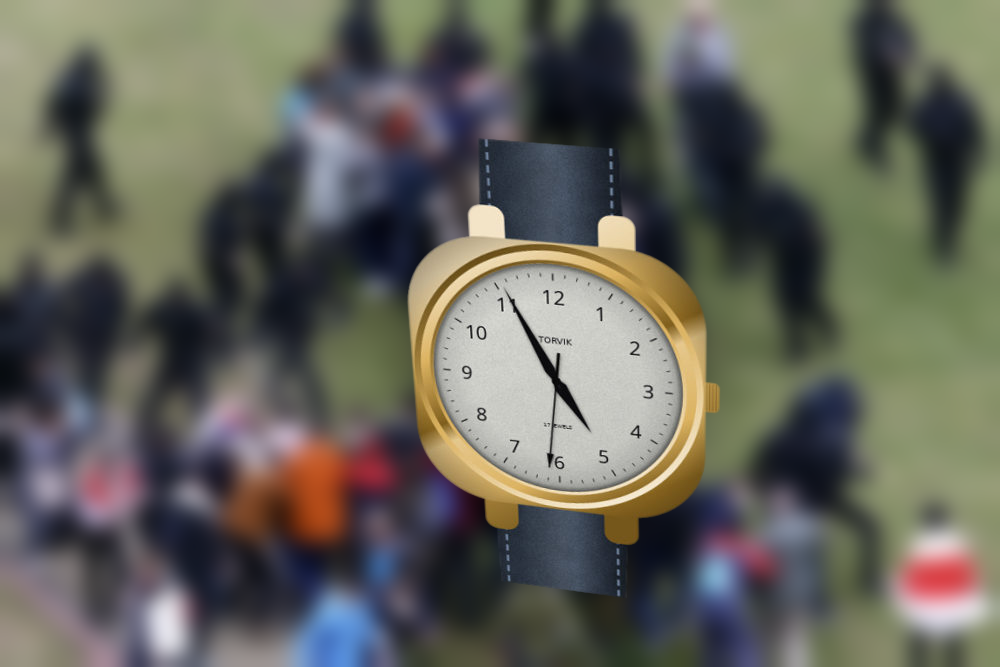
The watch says 4:55:31
